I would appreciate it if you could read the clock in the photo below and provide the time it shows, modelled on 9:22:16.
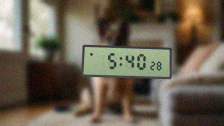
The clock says 5:40:28
